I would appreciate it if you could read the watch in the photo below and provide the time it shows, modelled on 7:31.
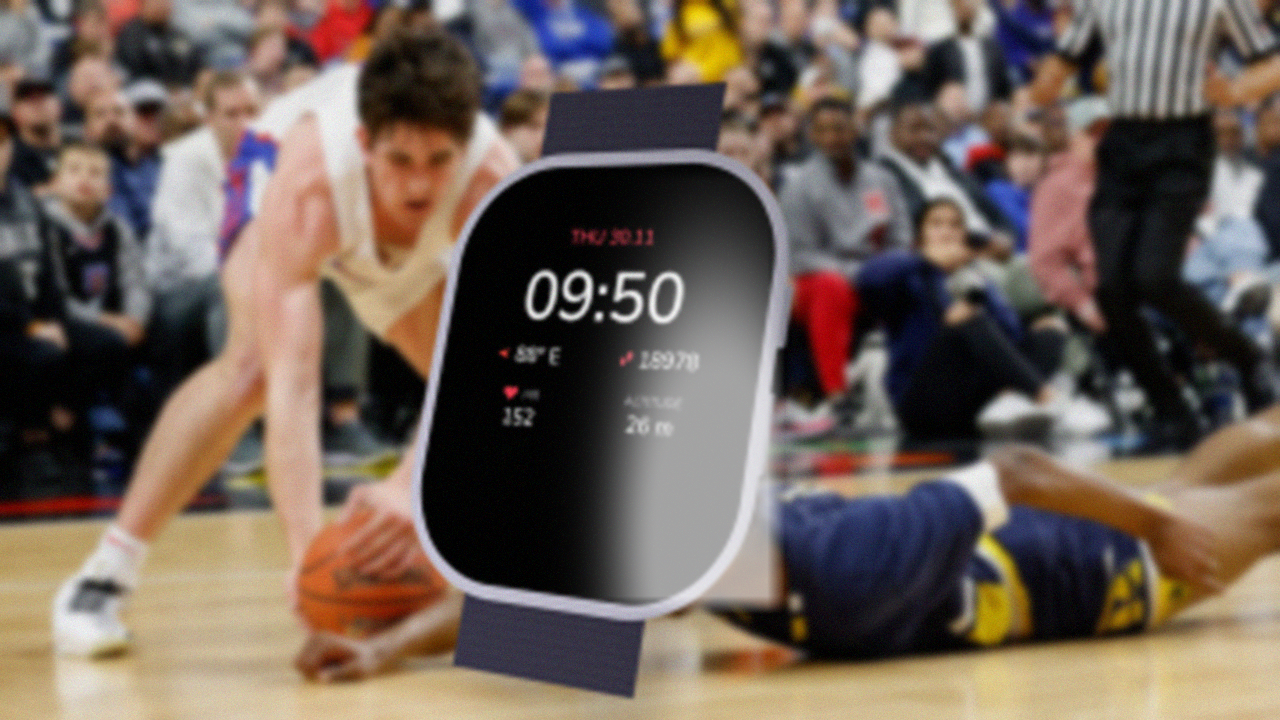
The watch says 9:50
